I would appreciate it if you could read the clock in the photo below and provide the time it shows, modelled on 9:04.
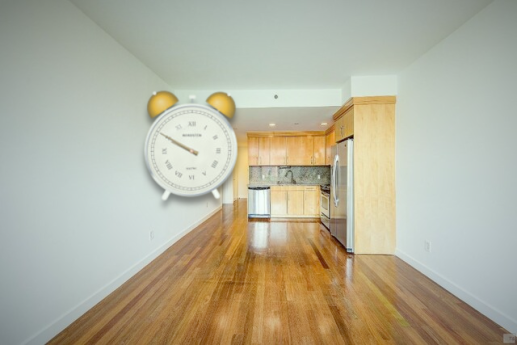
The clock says 9:50
